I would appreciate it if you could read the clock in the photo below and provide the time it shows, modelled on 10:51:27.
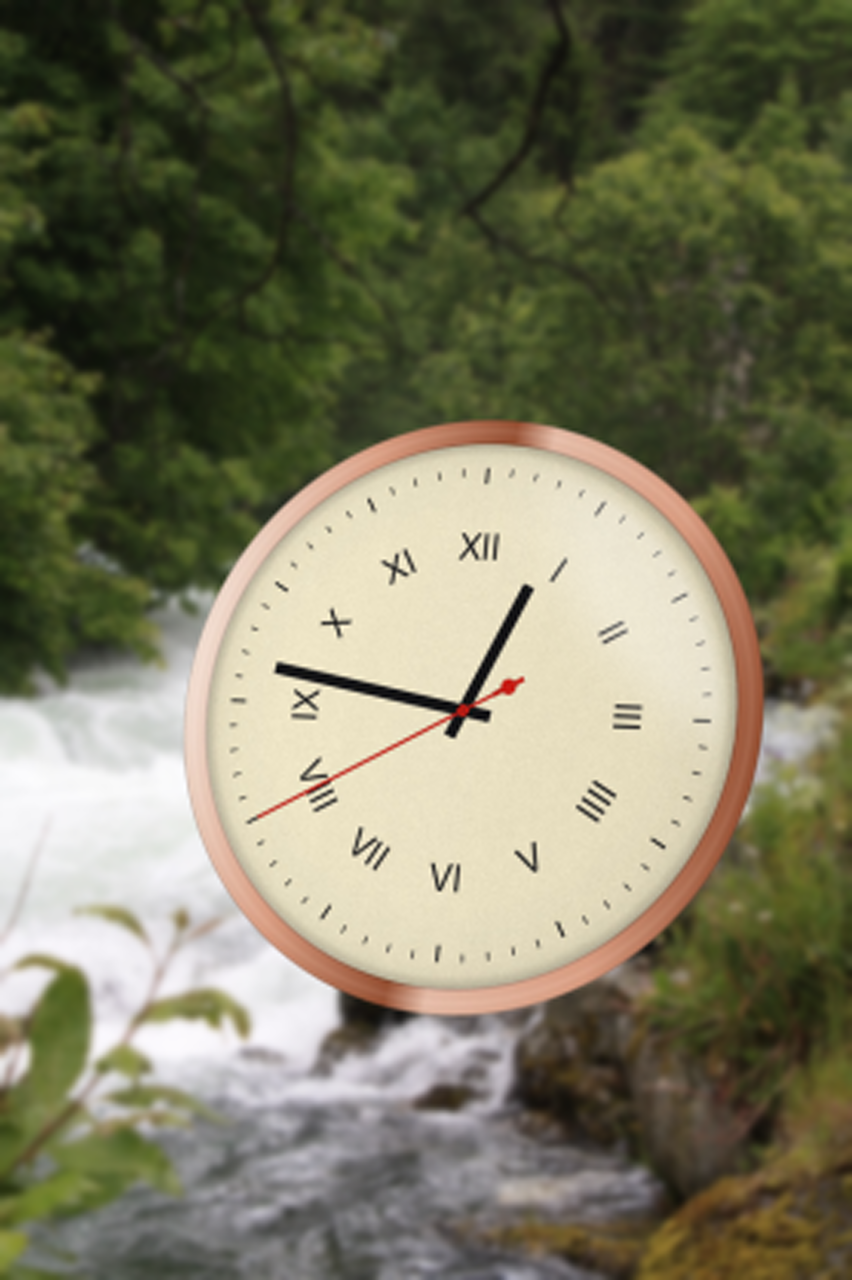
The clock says 12:46:40
